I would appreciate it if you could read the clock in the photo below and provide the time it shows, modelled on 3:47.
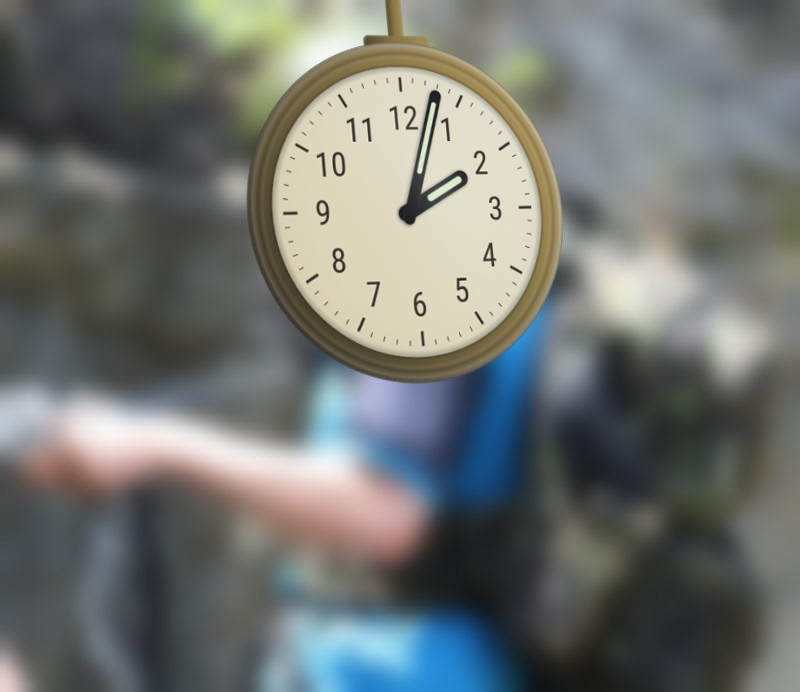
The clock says 2:03
